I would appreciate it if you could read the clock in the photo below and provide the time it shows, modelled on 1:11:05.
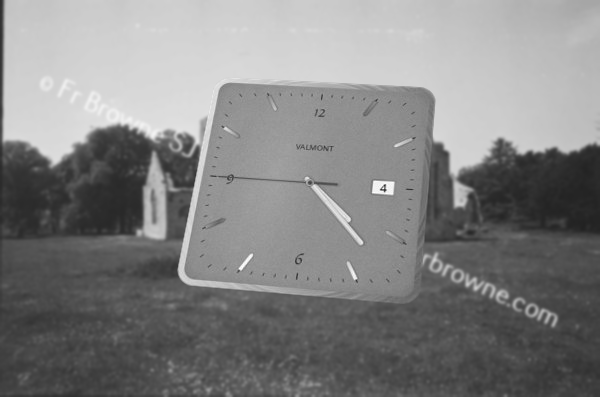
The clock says 4:22:45
